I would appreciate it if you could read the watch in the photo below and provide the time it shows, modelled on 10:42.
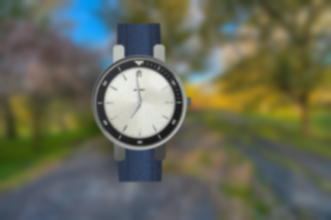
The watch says 6:59
